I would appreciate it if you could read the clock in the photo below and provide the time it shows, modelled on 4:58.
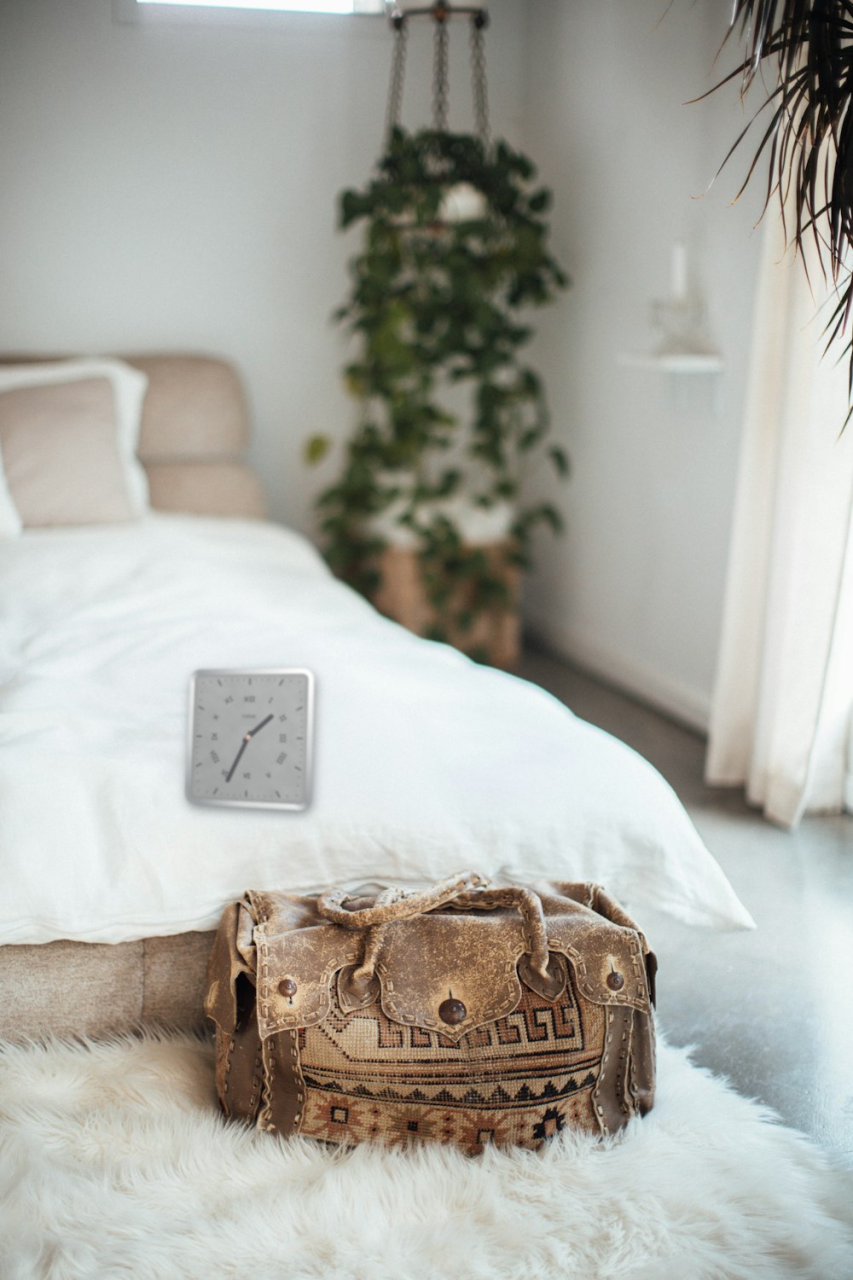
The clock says 1:34
